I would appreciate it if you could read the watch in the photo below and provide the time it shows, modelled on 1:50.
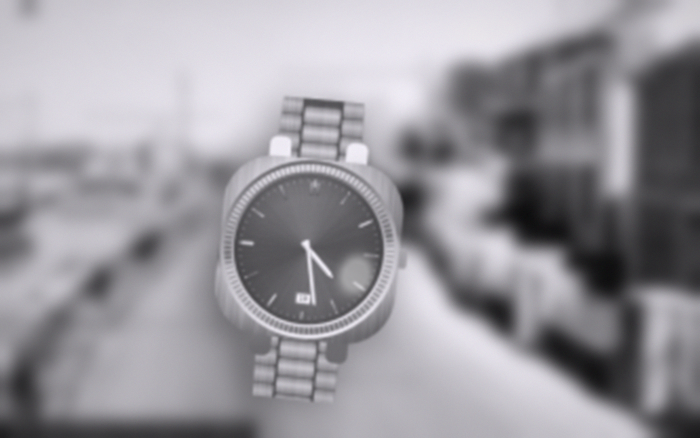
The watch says 4:28
